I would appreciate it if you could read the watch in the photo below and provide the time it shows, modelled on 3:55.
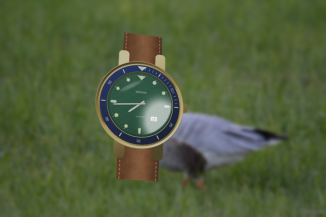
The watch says 7:44
